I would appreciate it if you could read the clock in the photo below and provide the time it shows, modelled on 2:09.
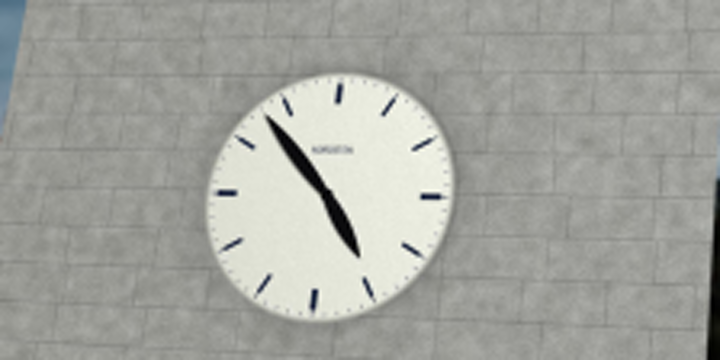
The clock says 4:53
